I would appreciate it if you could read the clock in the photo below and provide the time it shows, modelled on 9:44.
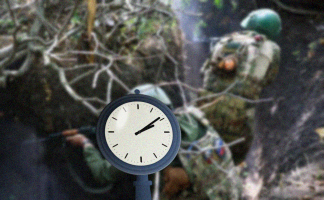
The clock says 2:09
